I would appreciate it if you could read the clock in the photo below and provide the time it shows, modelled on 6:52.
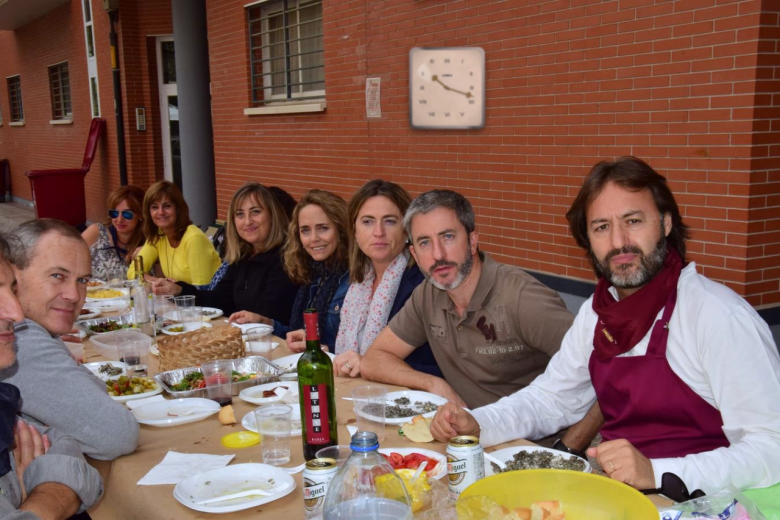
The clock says 10:18
